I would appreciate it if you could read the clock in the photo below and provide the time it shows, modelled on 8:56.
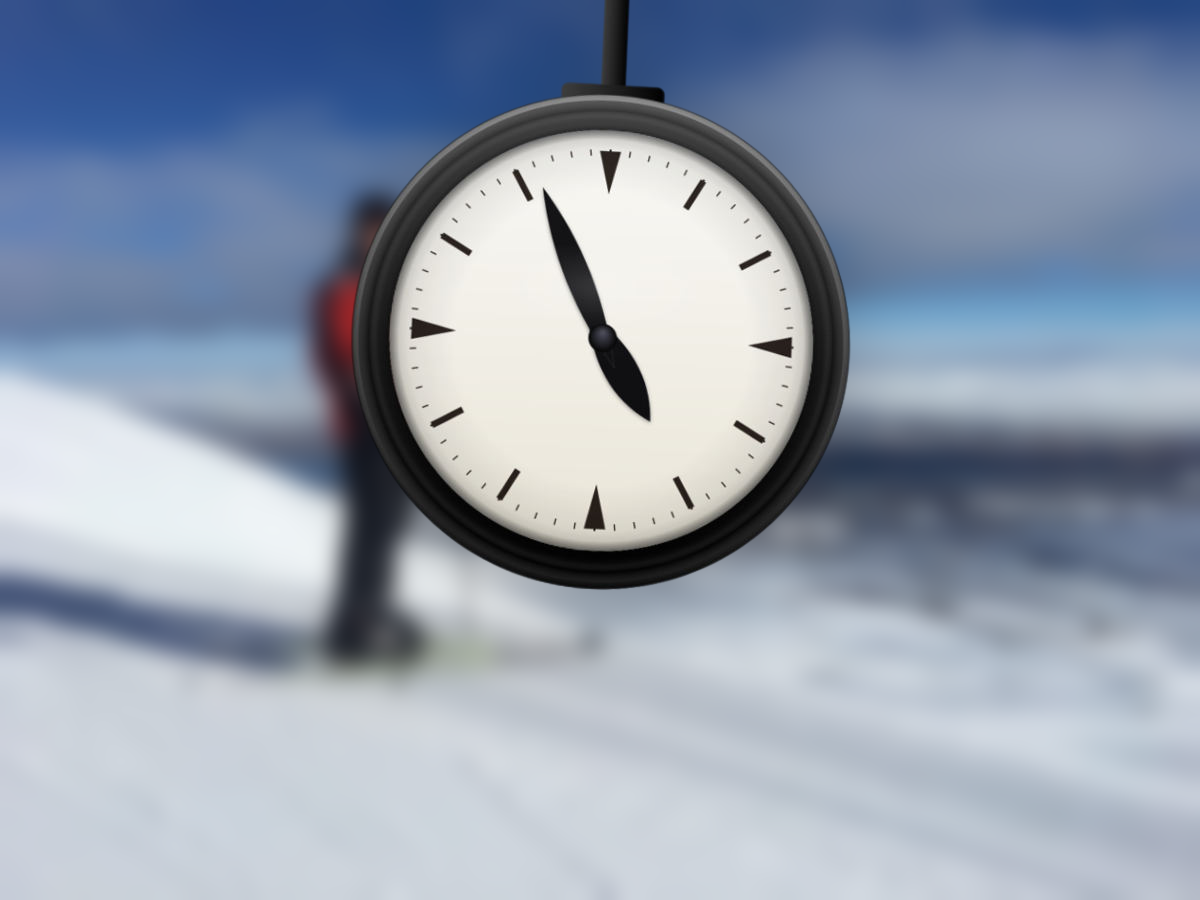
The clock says 4:56
